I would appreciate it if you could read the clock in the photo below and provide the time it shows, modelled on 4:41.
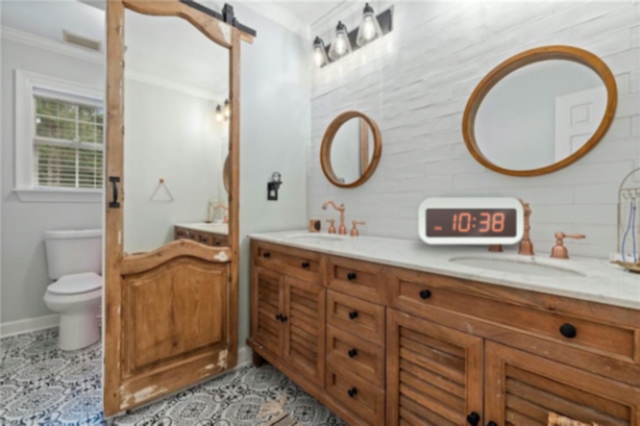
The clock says 10:38
